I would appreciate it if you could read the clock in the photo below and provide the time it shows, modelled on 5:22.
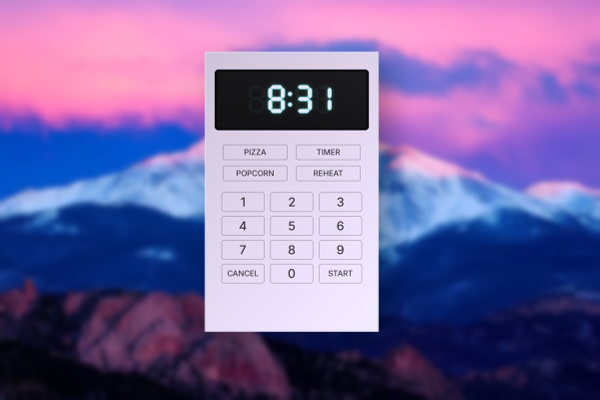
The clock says 8:31
